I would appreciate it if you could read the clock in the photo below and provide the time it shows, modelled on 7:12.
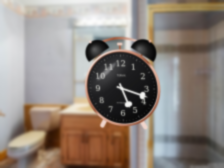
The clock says 5:18
